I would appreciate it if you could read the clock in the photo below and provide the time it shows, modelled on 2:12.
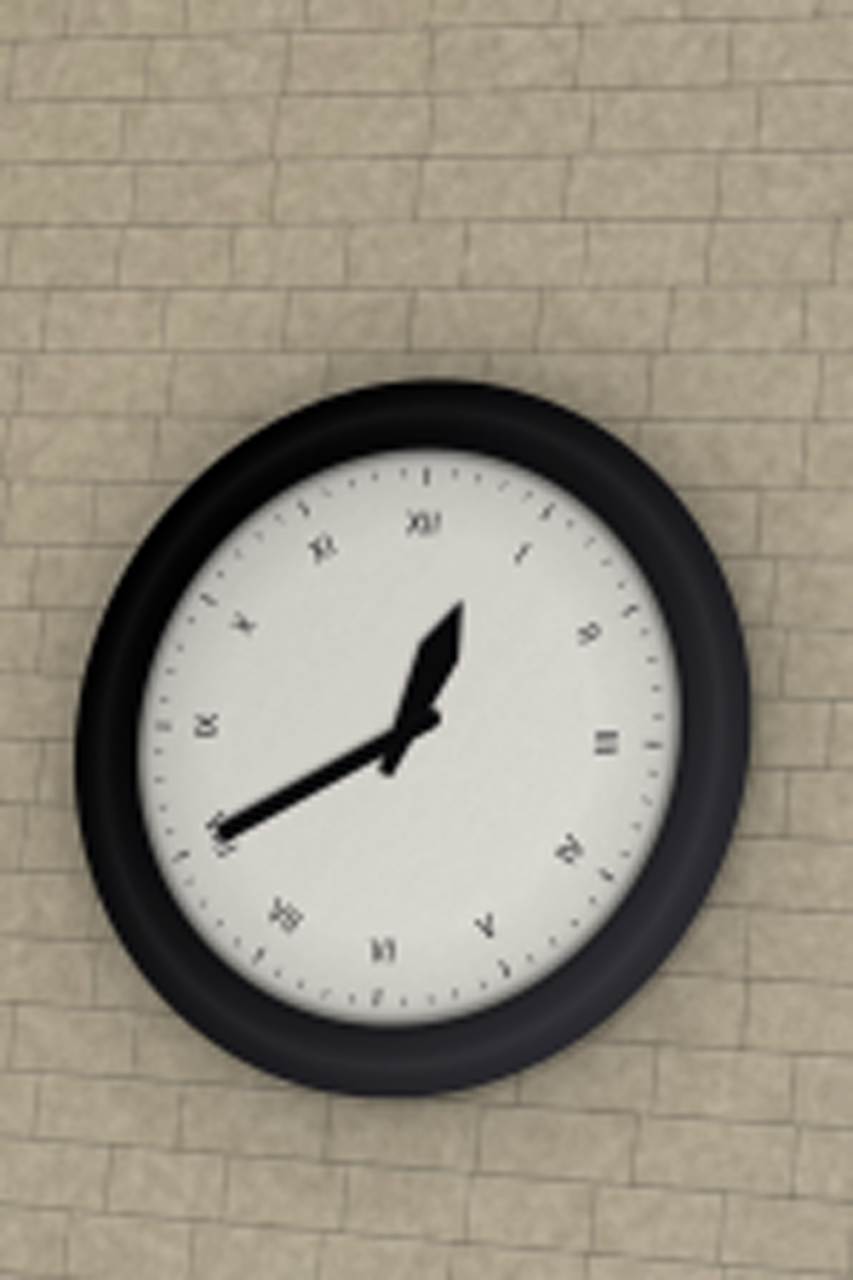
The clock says 12:40
